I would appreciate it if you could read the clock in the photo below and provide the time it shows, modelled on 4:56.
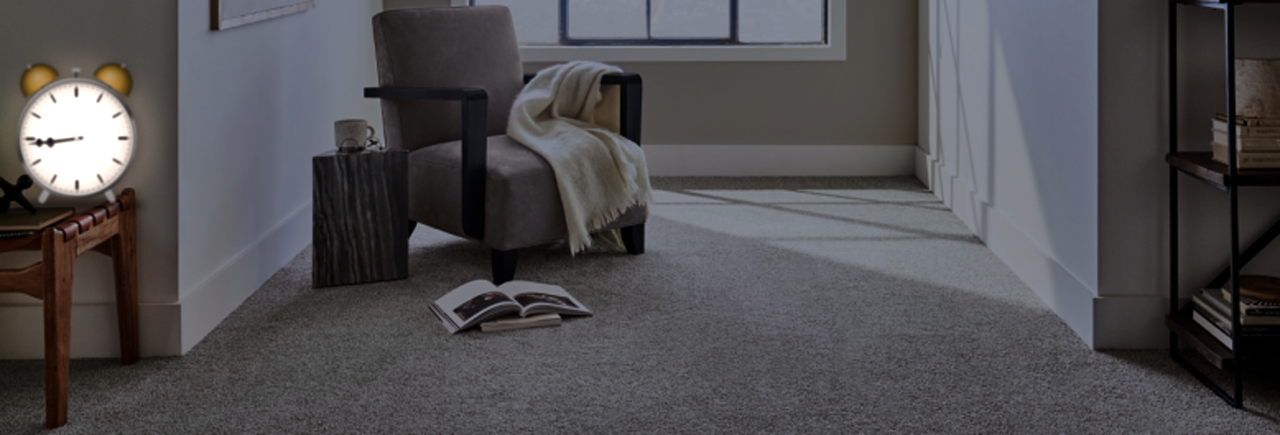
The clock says 8:44
